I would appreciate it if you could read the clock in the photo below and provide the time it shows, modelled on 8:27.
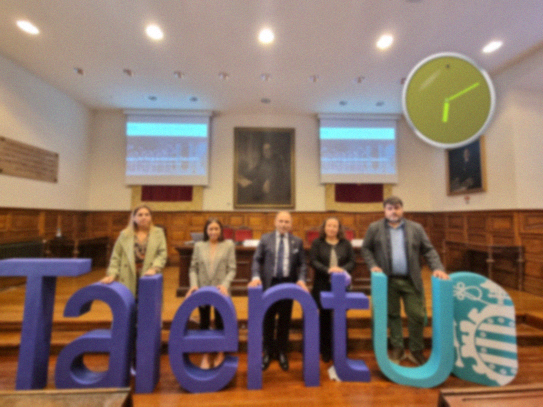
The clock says 6:10
